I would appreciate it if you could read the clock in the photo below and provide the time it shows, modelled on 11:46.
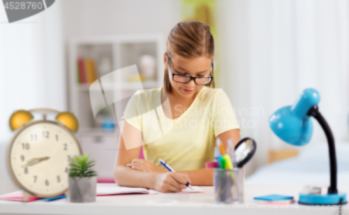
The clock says 8:42
